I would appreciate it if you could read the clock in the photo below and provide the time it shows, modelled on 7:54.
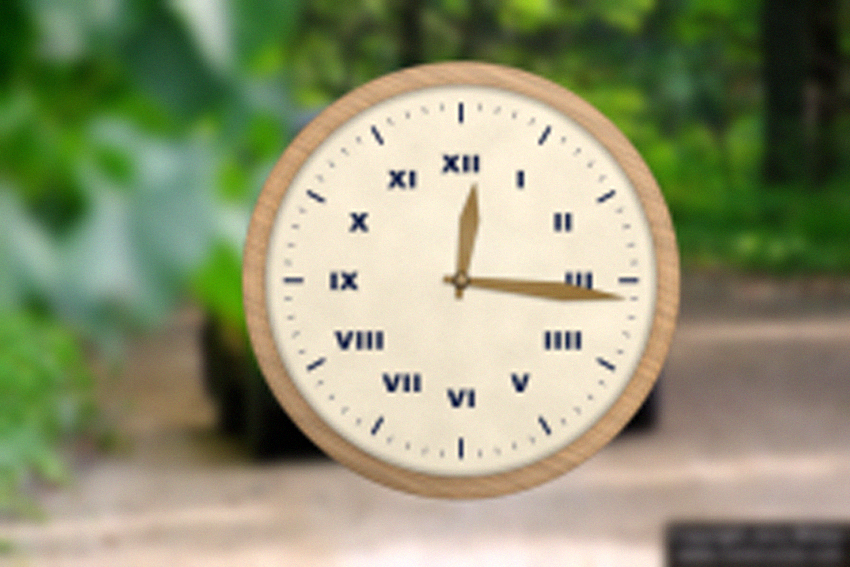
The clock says 12:16
